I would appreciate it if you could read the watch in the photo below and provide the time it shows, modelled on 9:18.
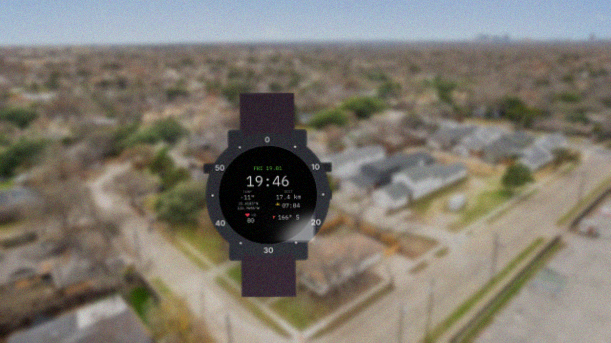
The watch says 19:46
